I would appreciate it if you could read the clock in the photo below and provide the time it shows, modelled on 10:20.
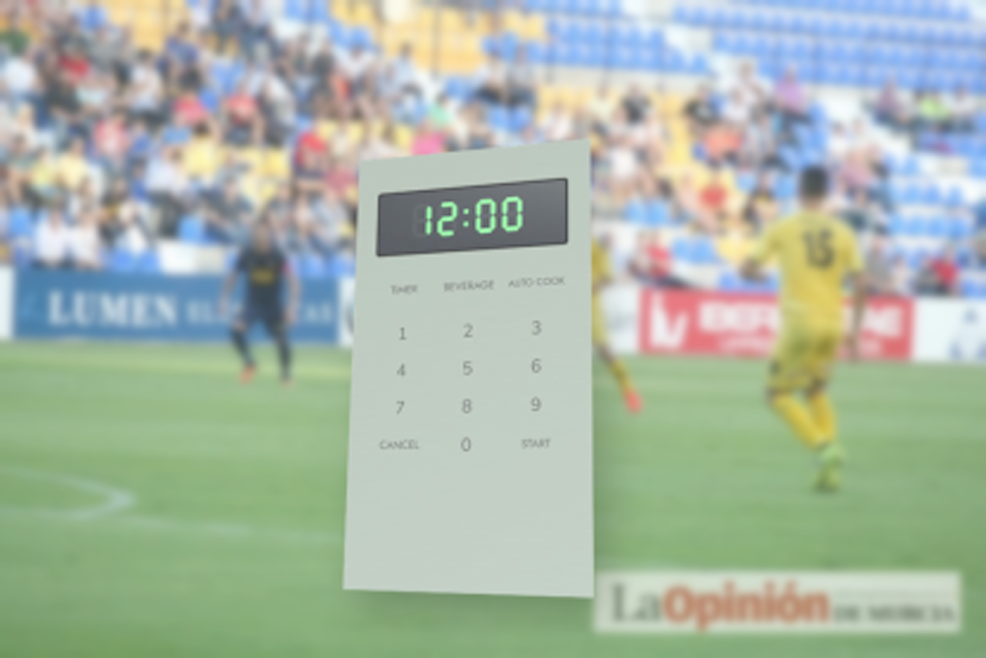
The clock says 12:00
